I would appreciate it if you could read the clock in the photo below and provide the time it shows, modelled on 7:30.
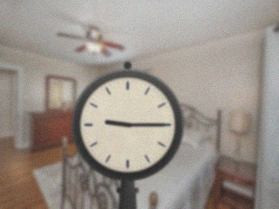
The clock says 9:15
